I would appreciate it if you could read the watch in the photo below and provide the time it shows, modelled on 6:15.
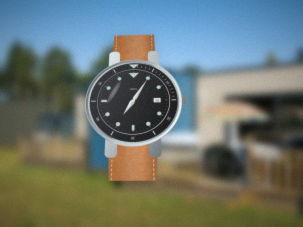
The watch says 7:05
